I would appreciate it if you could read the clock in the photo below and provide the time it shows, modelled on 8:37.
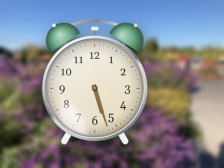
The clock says 5:27
